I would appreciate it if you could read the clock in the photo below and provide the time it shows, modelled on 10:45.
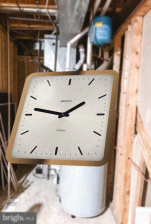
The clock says 1:47
